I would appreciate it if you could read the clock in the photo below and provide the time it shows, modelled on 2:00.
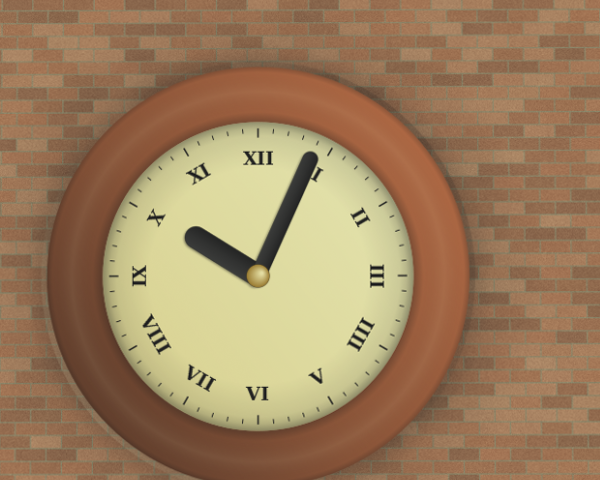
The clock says 10:04
